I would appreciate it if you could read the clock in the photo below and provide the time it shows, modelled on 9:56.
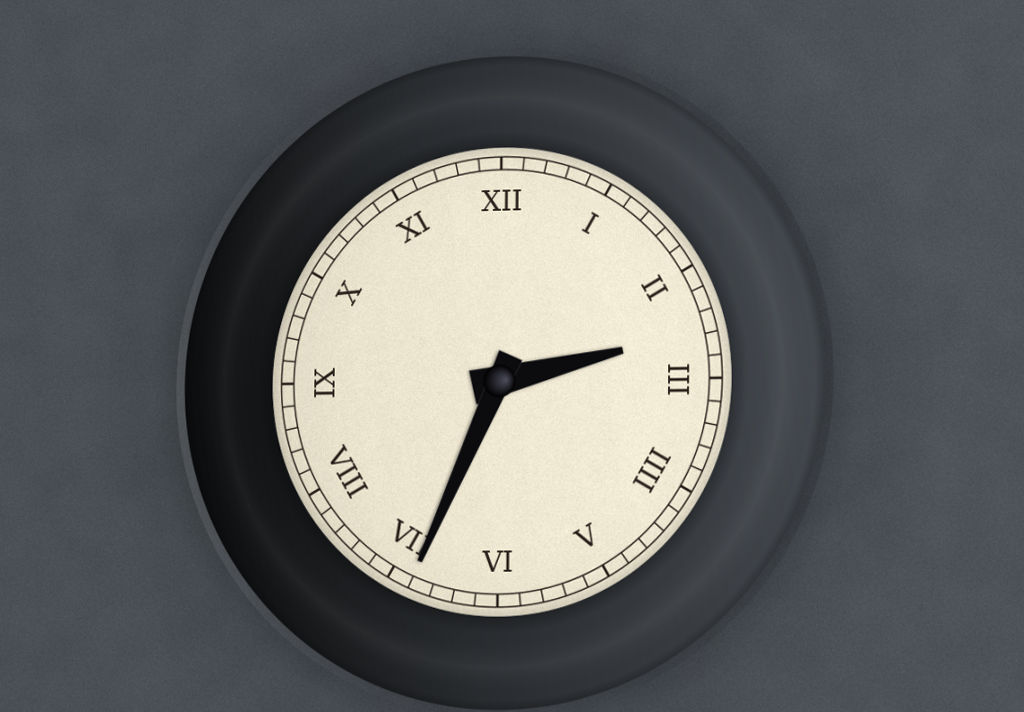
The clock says 2:34
